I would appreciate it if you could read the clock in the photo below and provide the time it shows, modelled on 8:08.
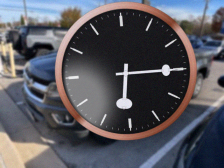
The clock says 6:15
